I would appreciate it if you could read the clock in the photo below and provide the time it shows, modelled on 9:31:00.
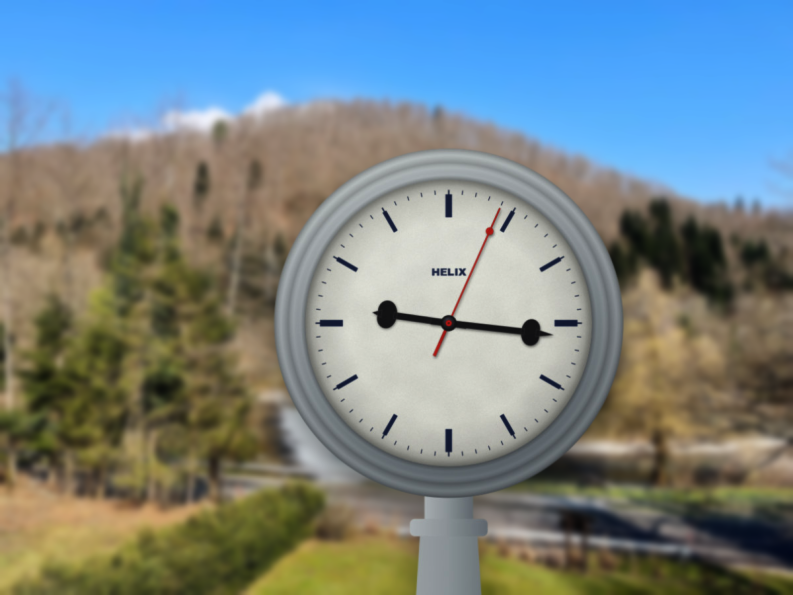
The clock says 9:16:04
